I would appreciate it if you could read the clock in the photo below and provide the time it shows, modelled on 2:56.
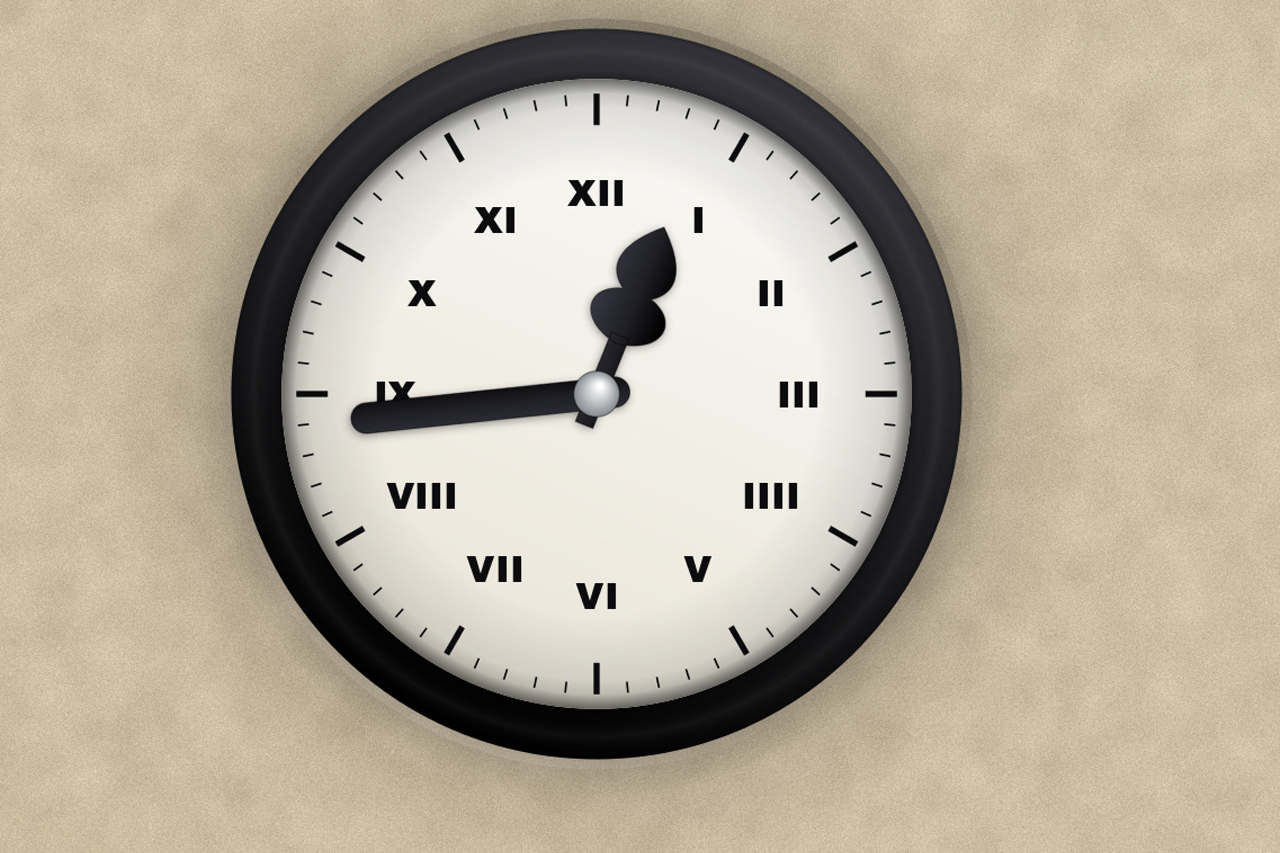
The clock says 12:44
